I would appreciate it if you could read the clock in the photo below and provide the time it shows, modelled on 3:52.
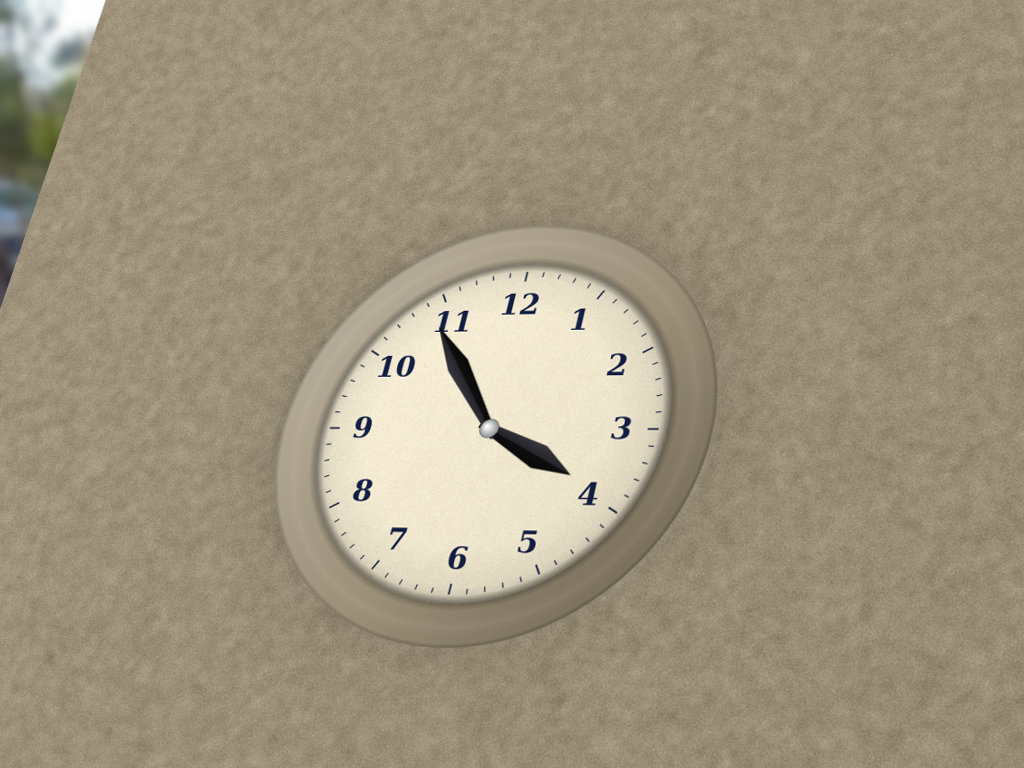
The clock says 3:54
